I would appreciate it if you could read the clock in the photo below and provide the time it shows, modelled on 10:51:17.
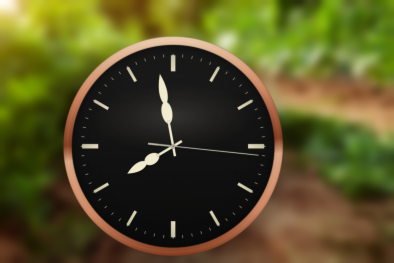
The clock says 7:58:16
